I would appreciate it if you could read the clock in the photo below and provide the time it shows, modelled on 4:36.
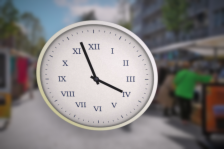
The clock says 3:57
